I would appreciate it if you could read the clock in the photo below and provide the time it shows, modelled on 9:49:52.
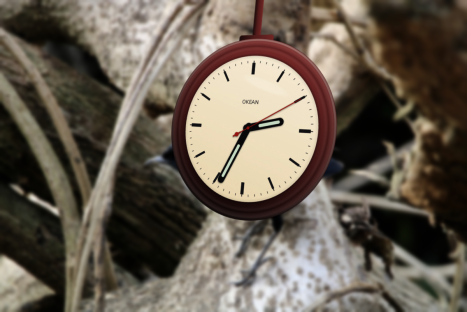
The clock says 2:34:10
